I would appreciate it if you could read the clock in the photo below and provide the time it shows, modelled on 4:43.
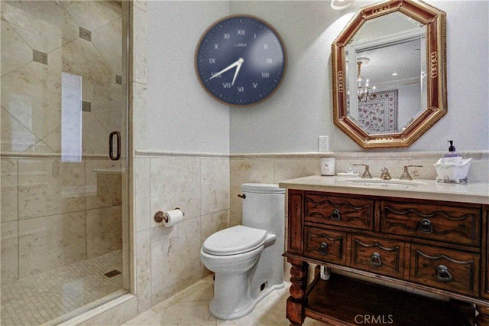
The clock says 6:40
